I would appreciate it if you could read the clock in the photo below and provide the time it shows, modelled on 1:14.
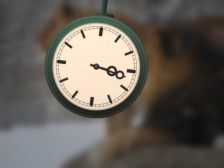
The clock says 3:17
